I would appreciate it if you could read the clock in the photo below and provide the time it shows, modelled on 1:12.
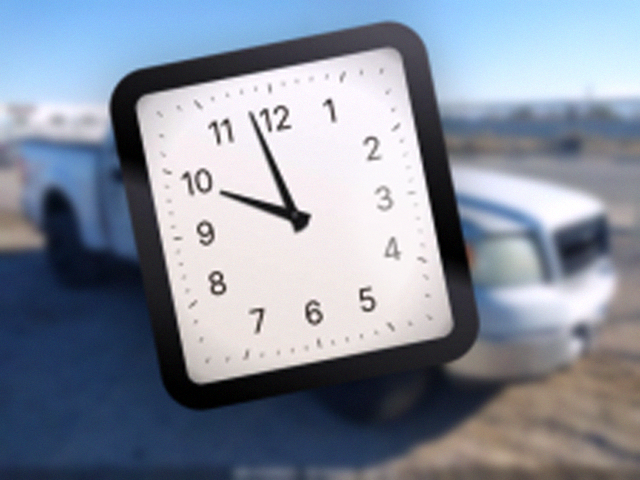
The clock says 9:58
